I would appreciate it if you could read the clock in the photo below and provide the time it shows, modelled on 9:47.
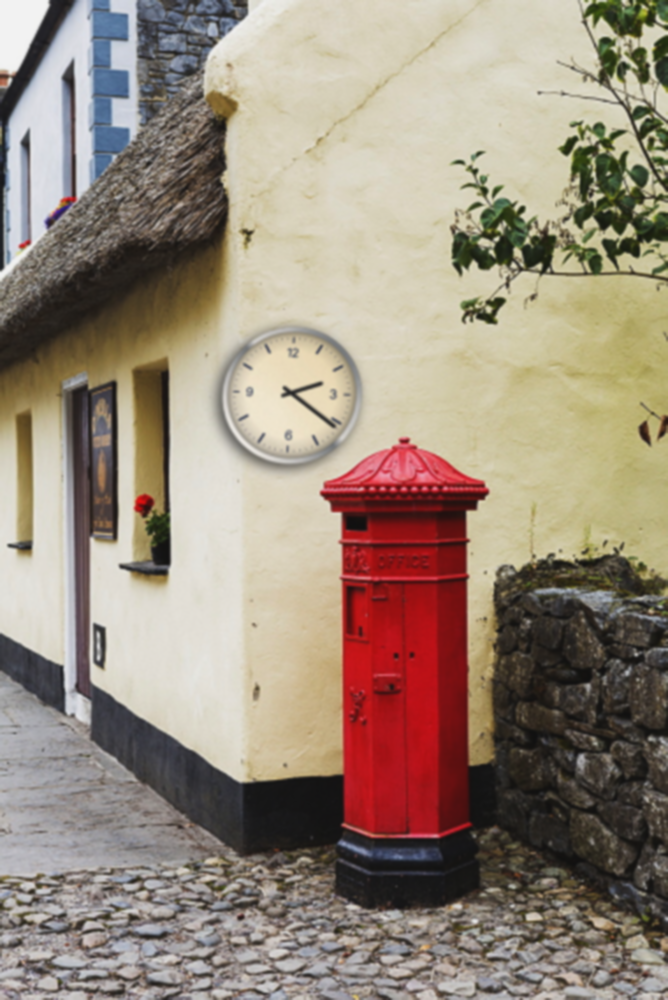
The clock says 2:21
